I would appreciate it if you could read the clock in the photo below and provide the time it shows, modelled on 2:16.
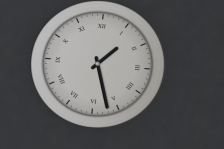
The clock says 1:27
